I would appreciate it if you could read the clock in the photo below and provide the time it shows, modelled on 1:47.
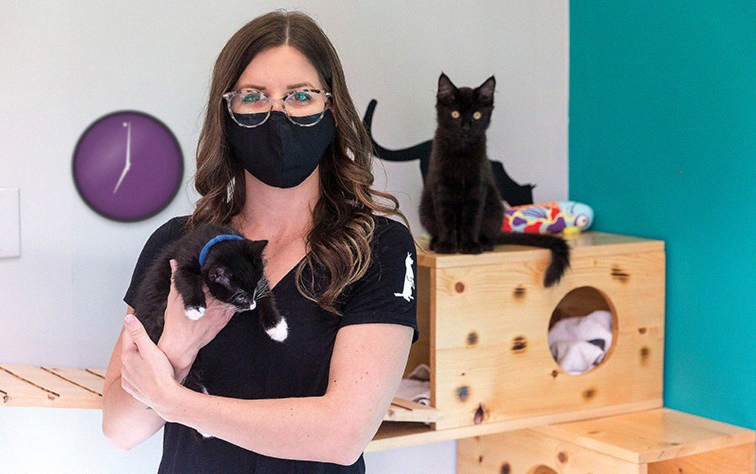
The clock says 7:01
